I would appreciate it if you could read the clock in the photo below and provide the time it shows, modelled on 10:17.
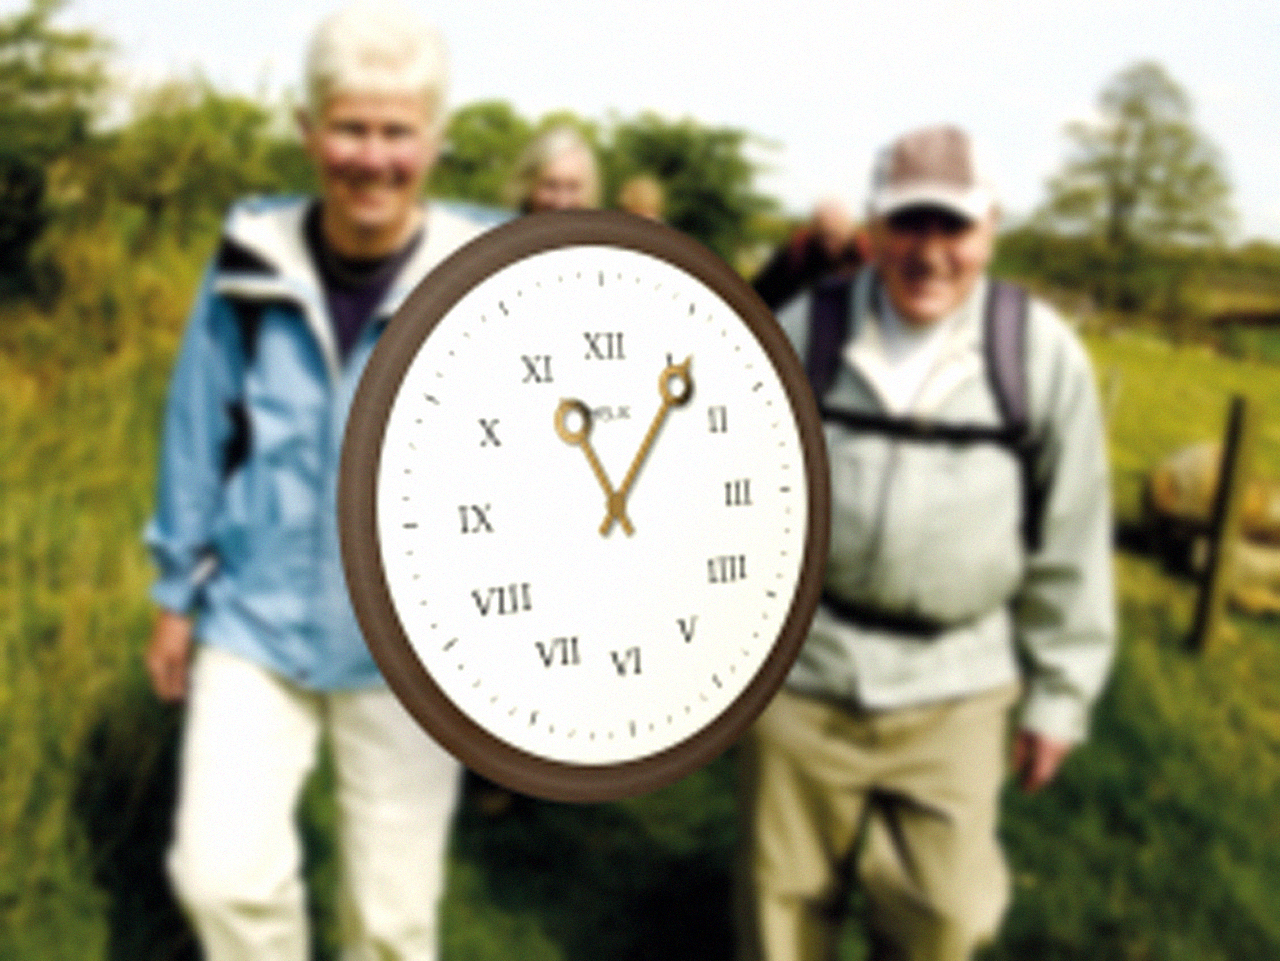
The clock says 11:06
